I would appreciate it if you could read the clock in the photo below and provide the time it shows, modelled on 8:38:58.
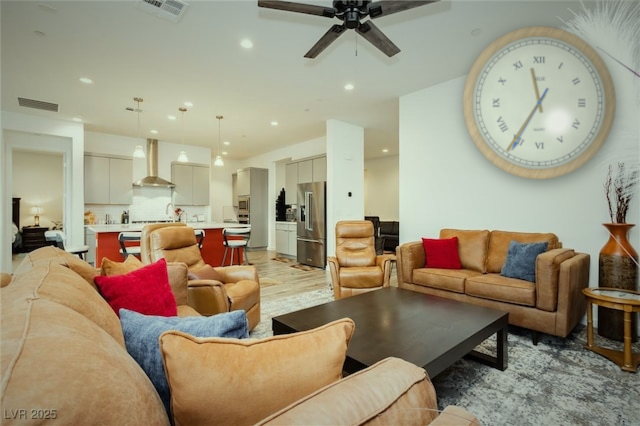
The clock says 11:35:35
